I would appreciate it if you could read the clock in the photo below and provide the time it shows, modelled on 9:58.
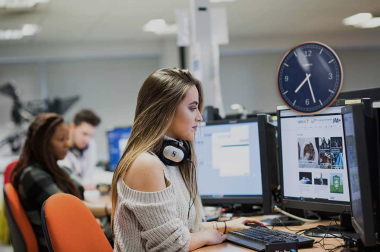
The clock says 7:27
